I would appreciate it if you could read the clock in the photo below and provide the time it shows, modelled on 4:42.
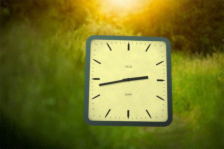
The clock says 2:43
